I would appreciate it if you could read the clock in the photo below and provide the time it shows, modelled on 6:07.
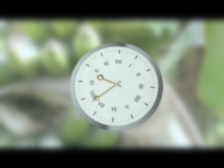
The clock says 9:38
